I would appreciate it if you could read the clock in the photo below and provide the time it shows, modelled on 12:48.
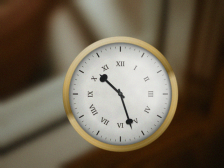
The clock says 10:27
